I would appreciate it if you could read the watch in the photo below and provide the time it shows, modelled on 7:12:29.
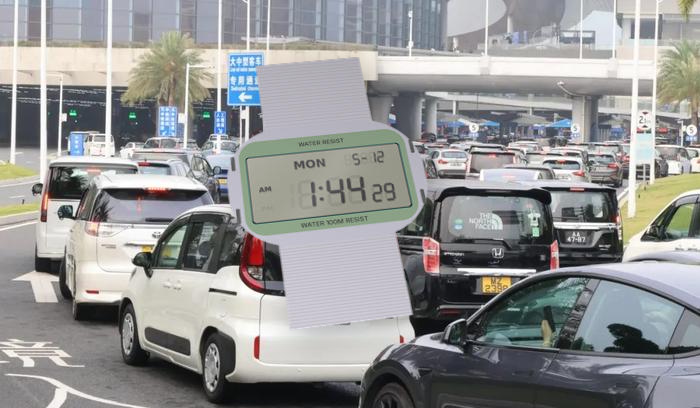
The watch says 1:44:29
